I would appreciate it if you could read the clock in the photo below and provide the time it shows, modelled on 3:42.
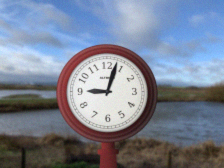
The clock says 9:03
